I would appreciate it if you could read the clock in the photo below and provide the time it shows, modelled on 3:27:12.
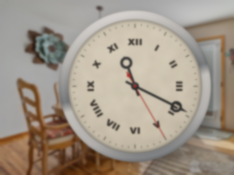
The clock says 11:19:25
